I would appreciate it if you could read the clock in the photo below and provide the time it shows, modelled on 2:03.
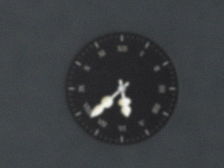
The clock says 5:38
